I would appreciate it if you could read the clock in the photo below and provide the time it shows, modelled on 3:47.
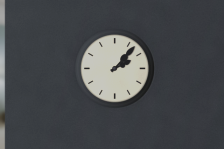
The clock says 2:07
